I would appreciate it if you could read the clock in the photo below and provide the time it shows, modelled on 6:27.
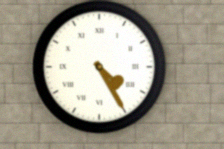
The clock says 4:25
